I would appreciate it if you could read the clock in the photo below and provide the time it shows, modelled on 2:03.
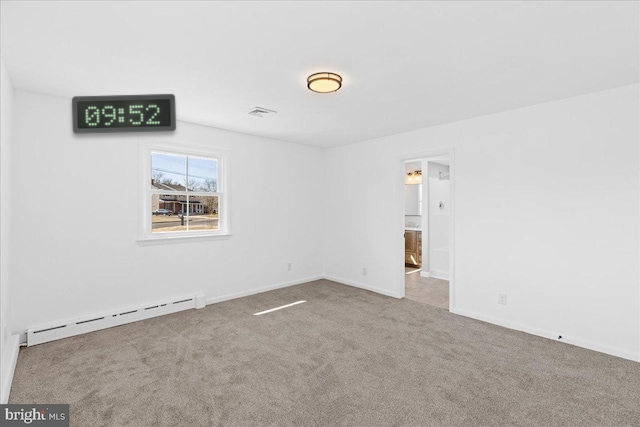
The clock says 9:52
